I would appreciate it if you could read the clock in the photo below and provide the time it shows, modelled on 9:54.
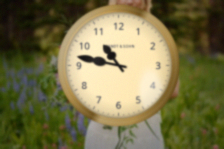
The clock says 10:47
